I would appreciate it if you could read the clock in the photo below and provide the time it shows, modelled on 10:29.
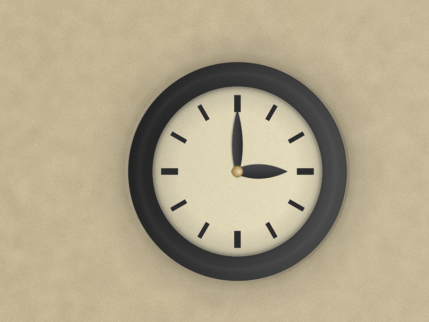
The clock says 3:00
